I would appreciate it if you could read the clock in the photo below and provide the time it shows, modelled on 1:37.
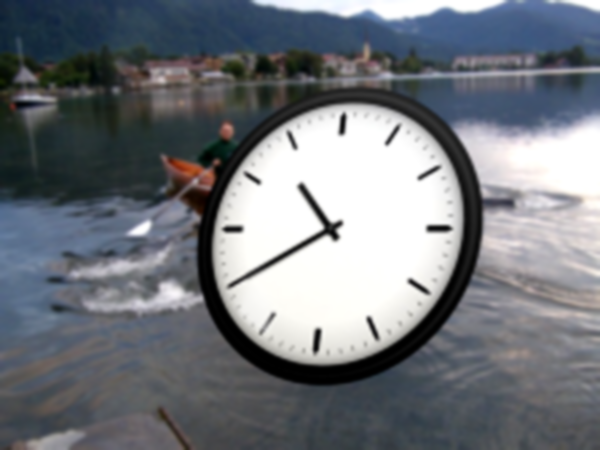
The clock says 10:40
